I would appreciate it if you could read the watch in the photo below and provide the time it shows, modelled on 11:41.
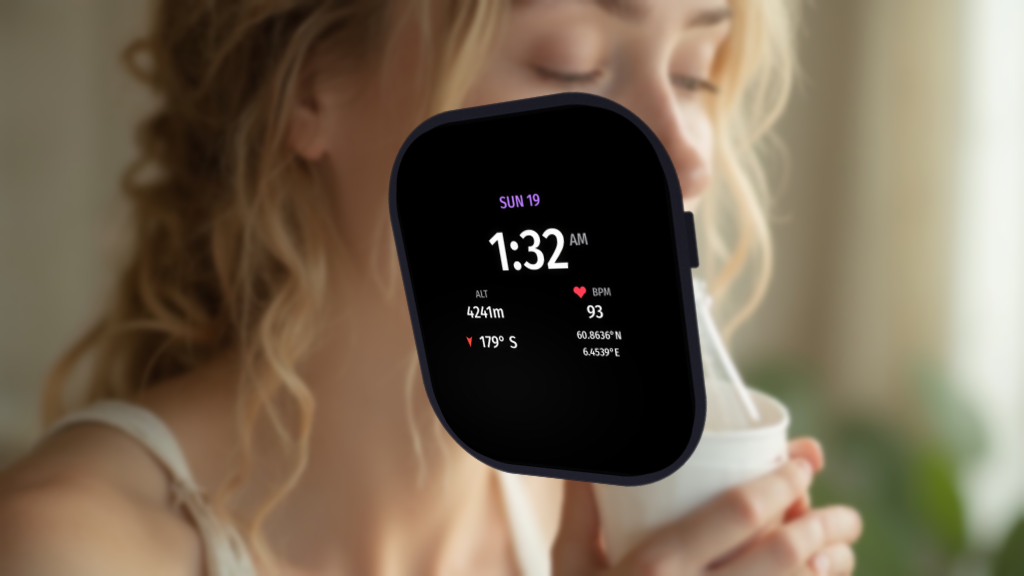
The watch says 1:32
